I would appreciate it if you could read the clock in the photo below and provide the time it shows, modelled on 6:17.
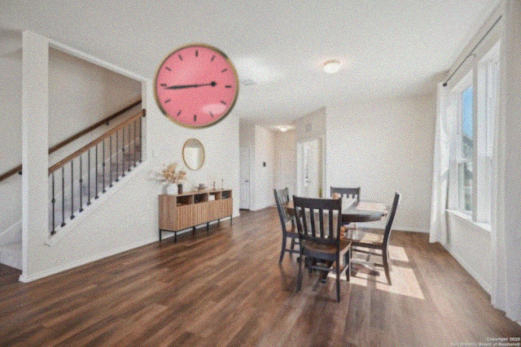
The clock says 2:44
